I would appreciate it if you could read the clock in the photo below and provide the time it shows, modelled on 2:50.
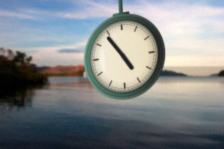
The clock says 4:54
